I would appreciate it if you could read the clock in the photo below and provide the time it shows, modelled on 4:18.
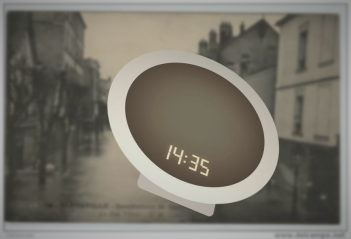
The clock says 14:35
